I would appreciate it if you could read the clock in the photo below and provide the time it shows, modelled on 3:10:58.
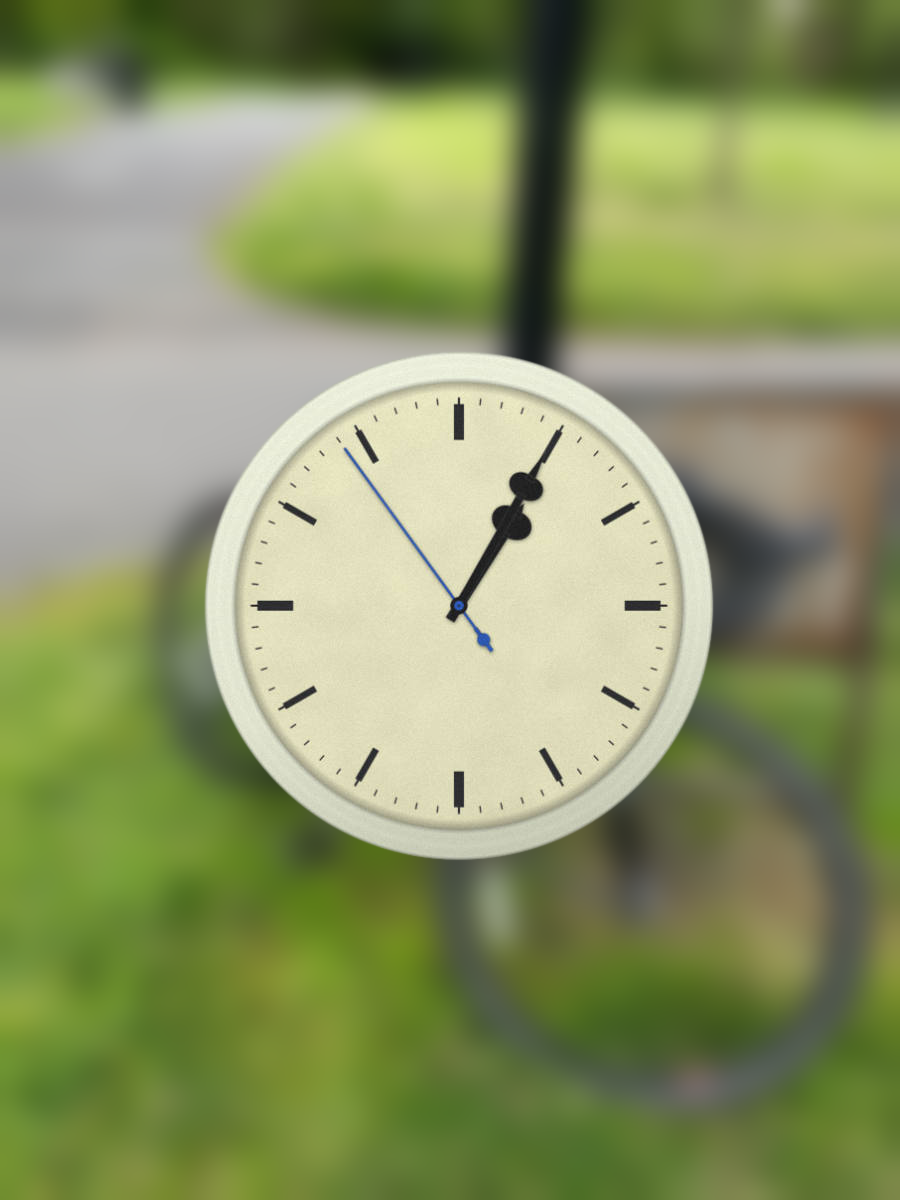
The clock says 1:04:54
